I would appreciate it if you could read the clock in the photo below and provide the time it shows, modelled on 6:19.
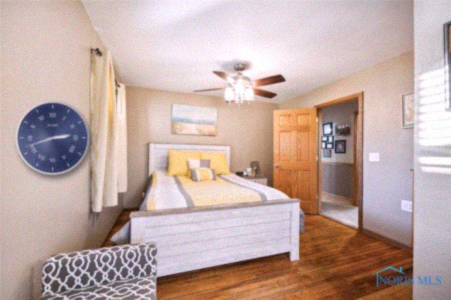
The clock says 2:42
